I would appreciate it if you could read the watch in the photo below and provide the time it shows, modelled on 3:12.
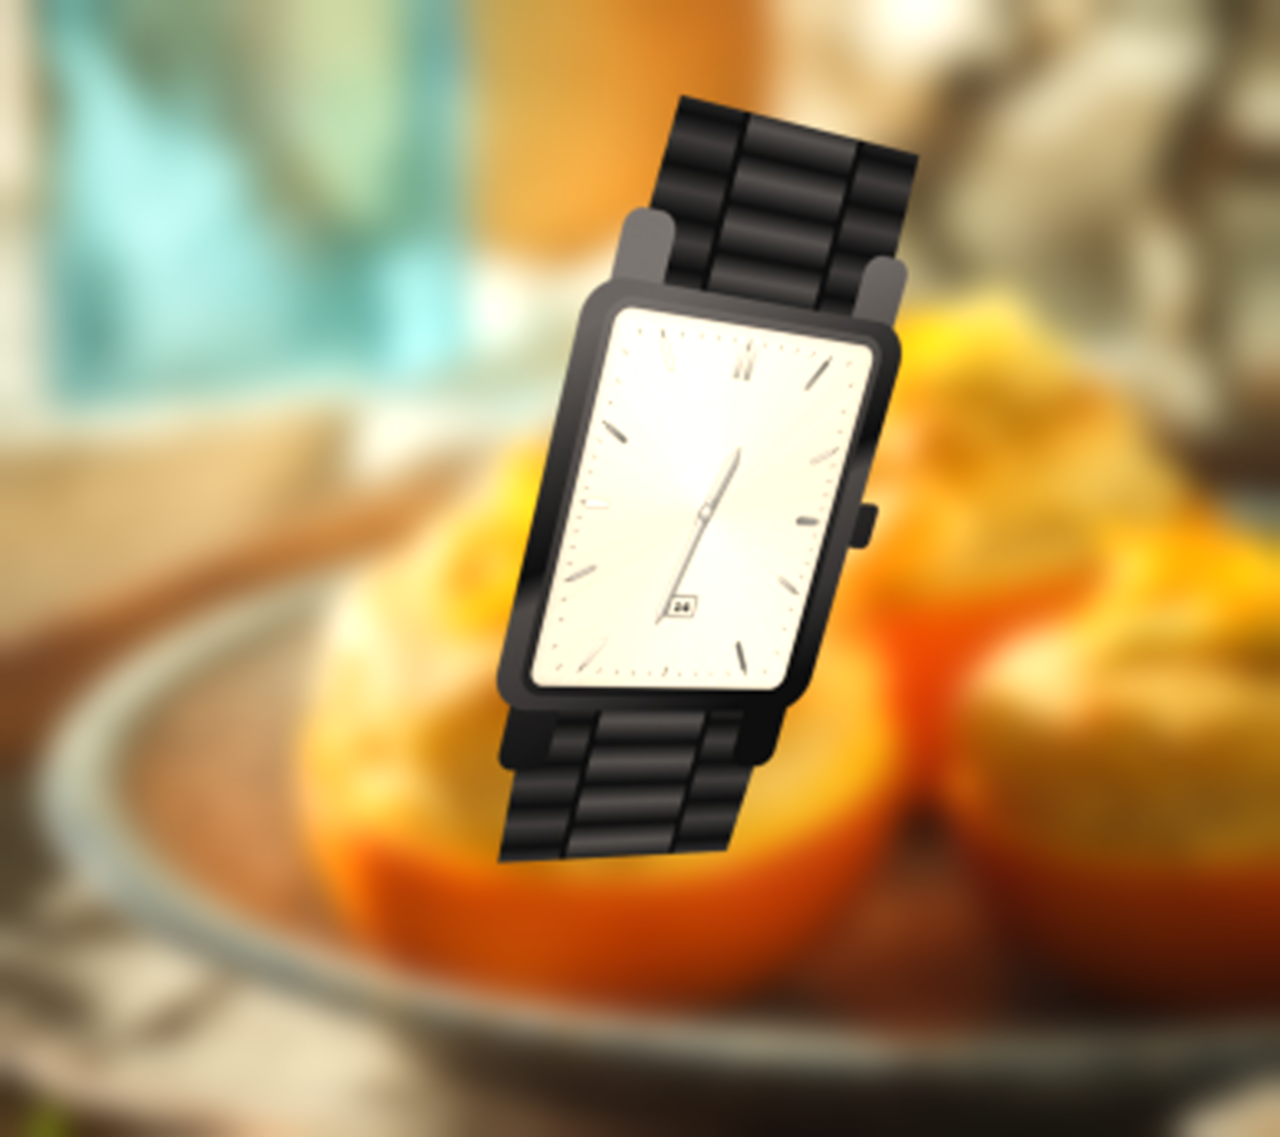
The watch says 12:32
